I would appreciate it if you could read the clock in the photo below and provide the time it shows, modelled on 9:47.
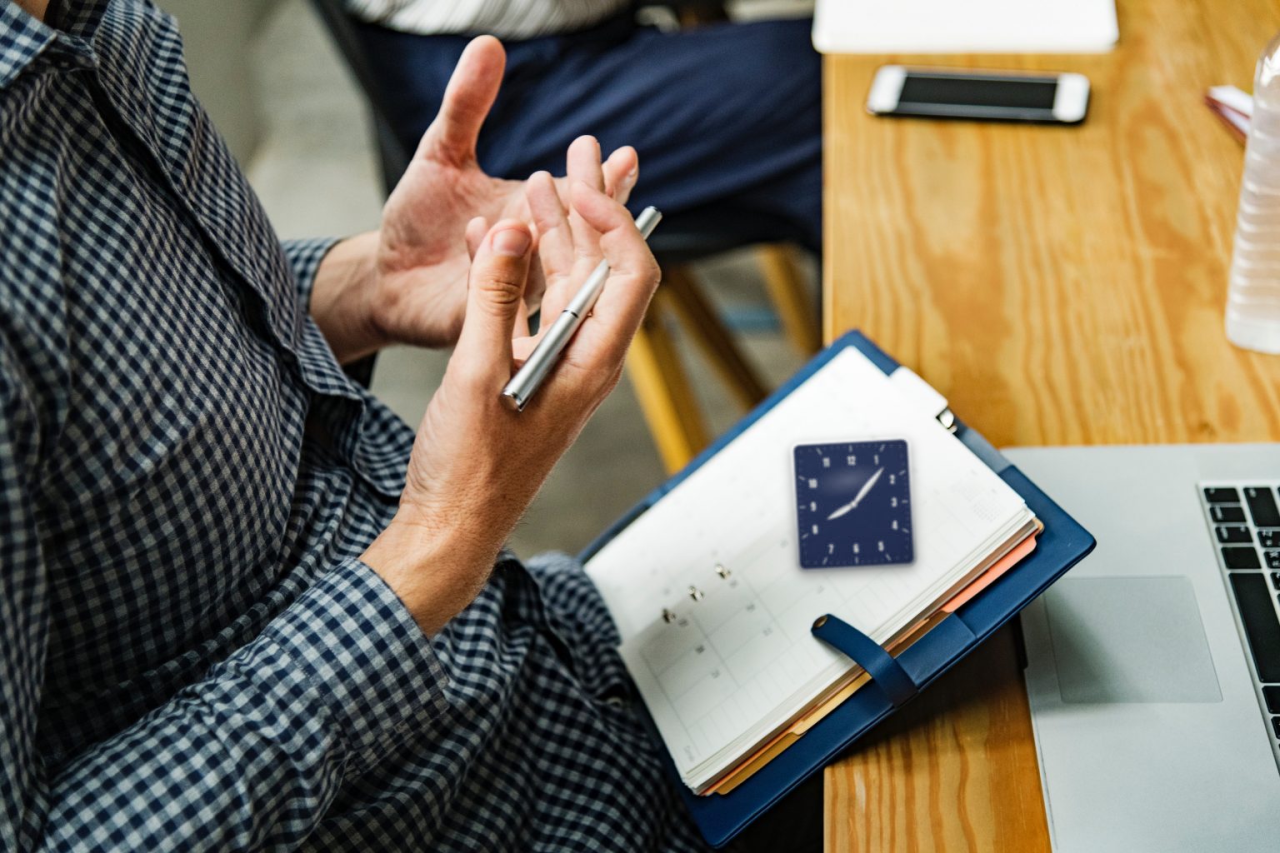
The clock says 8:07
